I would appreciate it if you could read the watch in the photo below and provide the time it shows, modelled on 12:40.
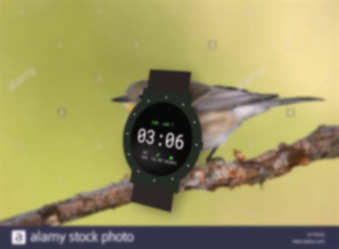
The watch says 3:06
